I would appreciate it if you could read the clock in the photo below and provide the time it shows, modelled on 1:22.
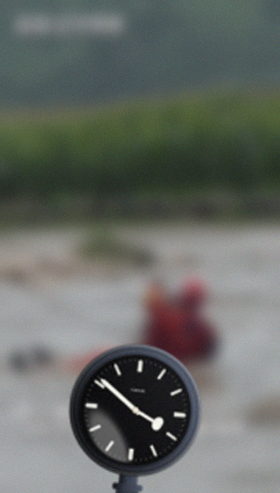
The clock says 3:51
